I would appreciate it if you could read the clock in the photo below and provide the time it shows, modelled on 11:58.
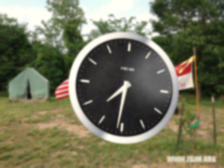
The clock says 7:31
